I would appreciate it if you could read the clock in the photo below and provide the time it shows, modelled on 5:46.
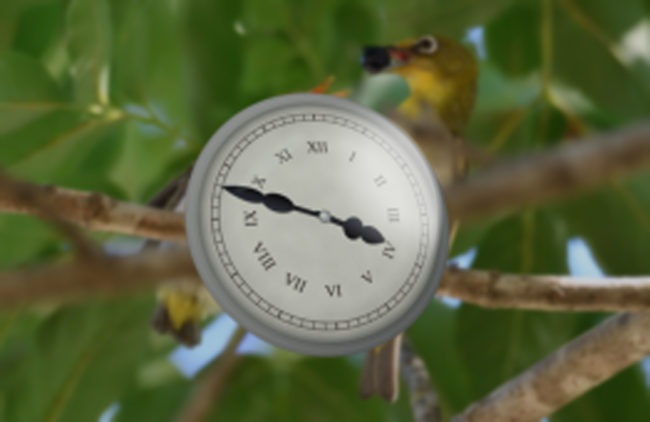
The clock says 3:48
